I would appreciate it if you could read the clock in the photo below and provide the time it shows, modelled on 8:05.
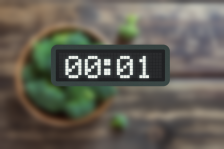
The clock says 0:01
